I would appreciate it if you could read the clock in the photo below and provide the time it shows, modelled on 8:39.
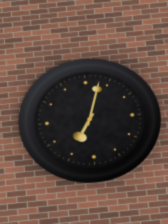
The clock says 7:03
